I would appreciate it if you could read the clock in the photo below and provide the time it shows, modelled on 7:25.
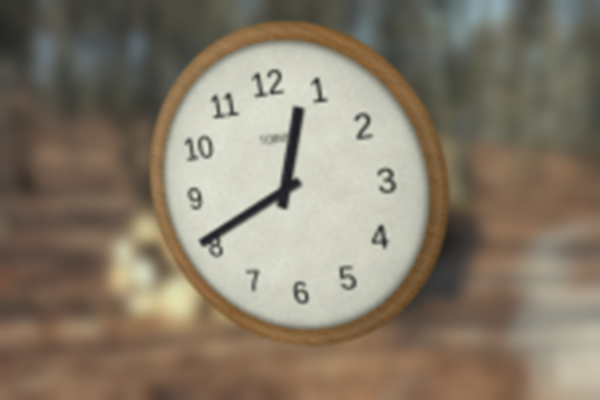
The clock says 12:41
